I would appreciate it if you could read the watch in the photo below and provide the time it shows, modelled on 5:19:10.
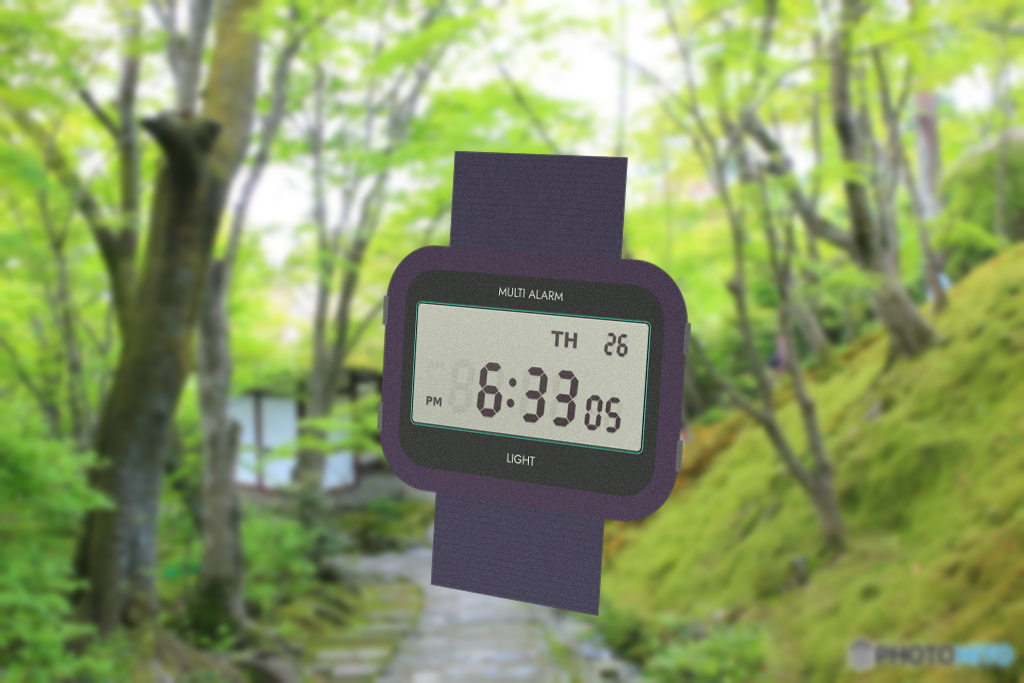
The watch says 6:33:05
